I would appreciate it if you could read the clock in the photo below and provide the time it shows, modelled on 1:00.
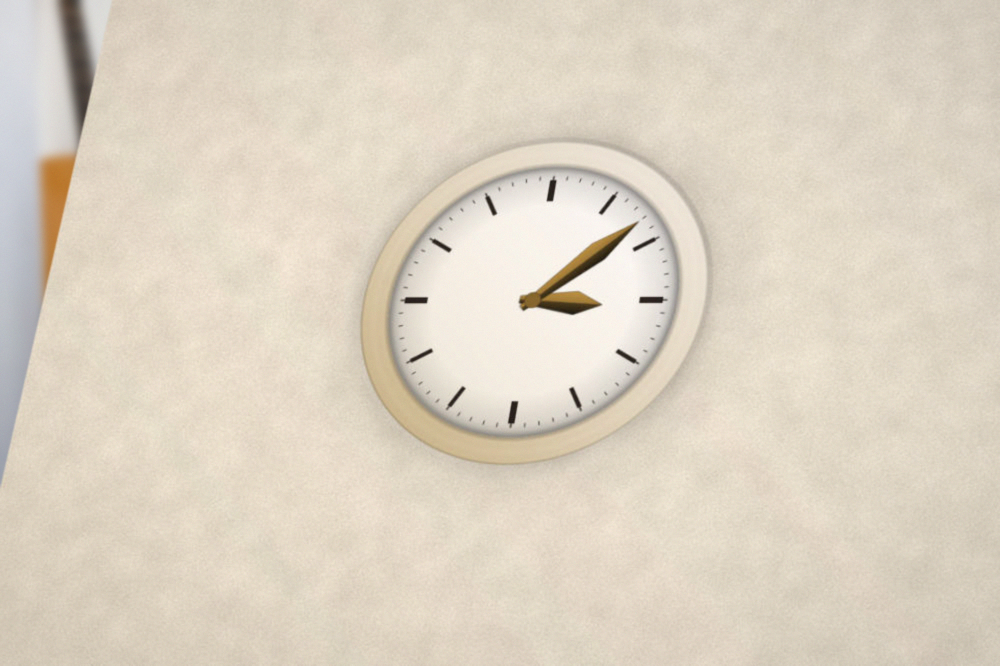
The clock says 3:08
